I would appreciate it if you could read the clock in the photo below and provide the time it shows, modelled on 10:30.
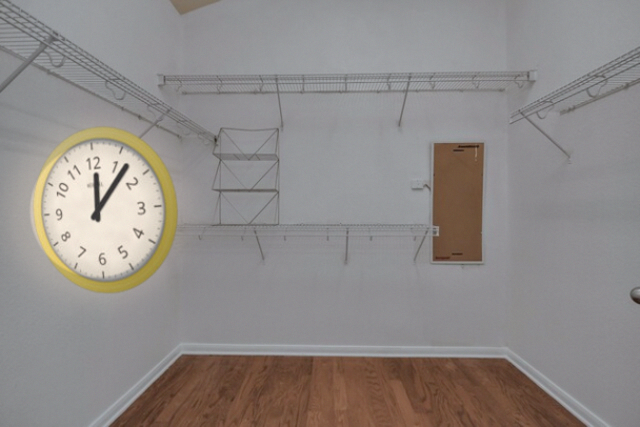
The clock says 12:07
